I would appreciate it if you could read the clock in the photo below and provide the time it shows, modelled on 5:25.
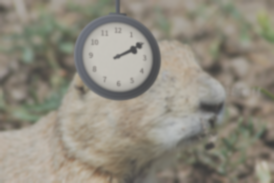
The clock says 2:10
